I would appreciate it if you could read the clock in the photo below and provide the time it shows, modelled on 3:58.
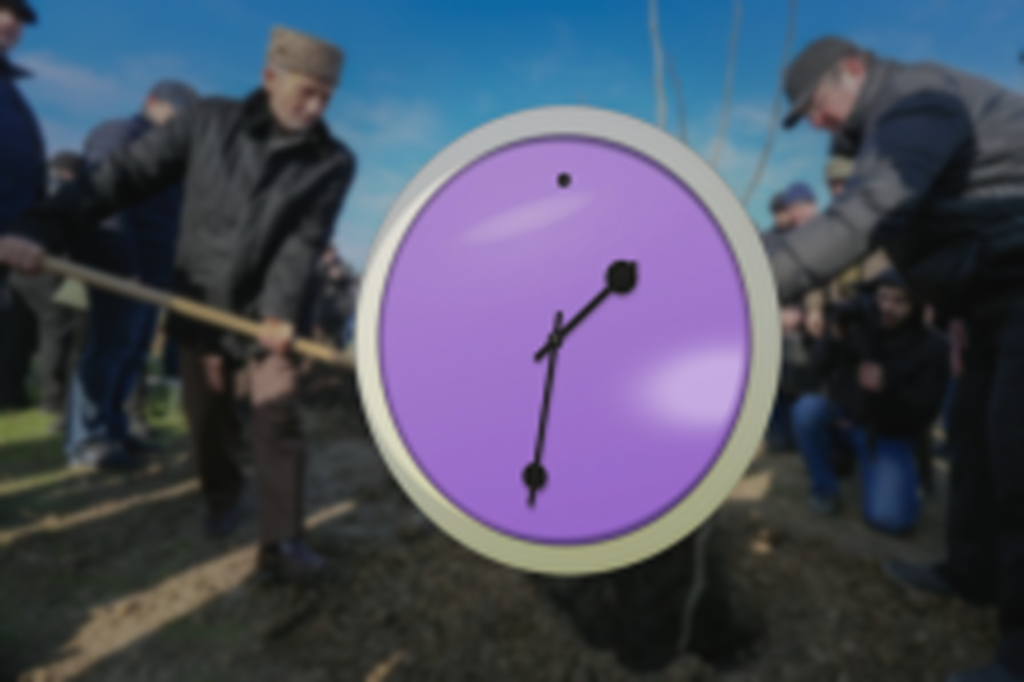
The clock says 1:31
